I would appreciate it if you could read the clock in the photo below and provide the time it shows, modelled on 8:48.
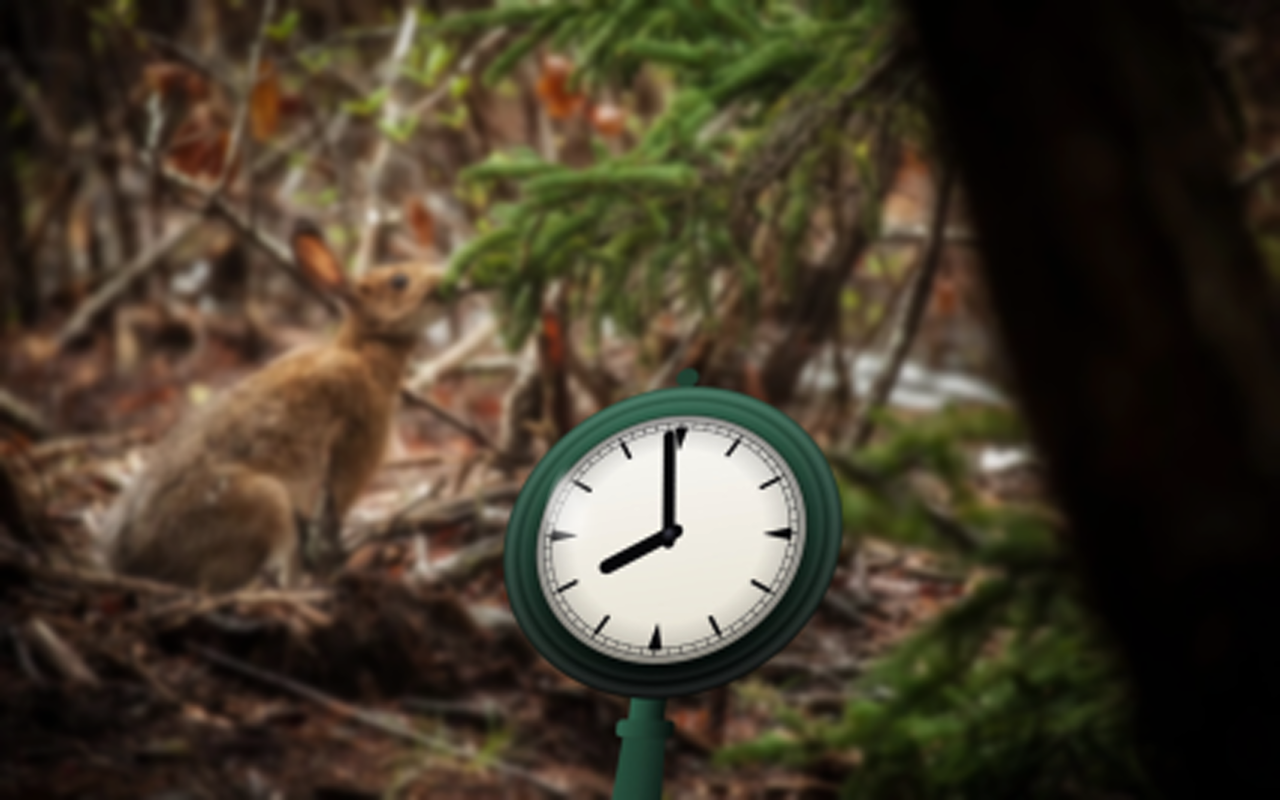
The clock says 7:59
